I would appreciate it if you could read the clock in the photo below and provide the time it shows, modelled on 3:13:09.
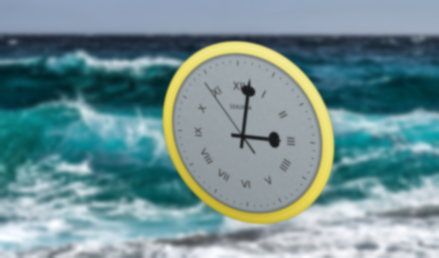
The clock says 3:01:54
